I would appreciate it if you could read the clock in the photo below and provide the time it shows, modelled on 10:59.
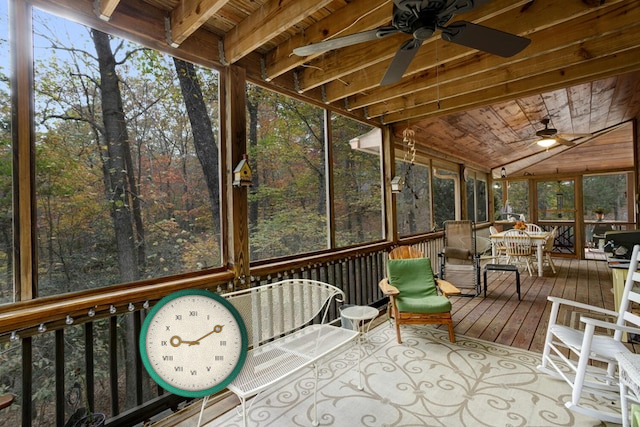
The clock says 9:10
